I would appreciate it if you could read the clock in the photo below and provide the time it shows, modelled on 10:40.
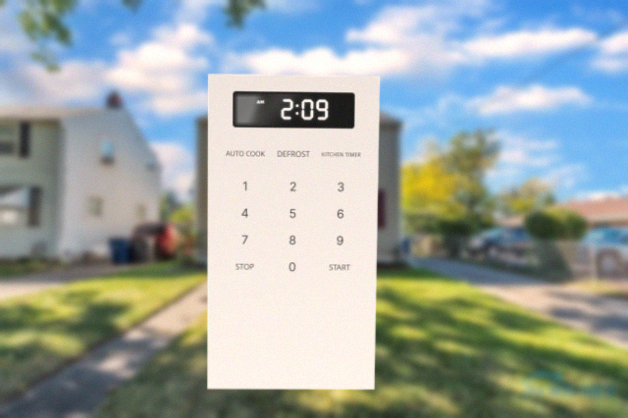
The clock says 2:09
